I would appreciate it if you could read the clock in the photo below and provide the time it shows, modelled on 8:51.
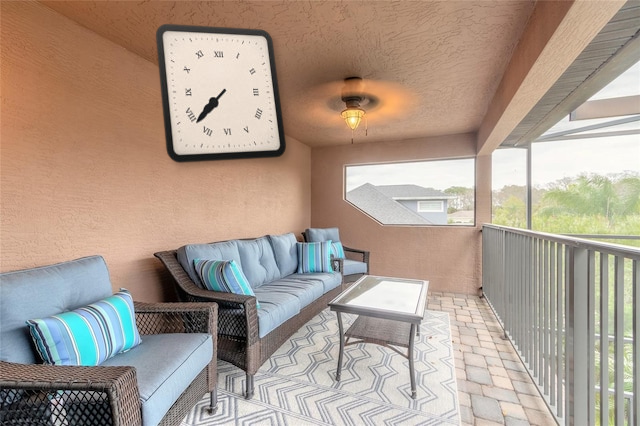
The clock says 7:38
